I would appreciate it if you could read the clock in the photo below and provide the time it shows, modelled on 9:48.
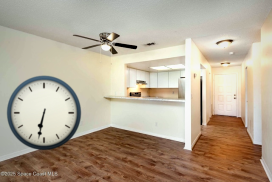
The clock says 6:32
